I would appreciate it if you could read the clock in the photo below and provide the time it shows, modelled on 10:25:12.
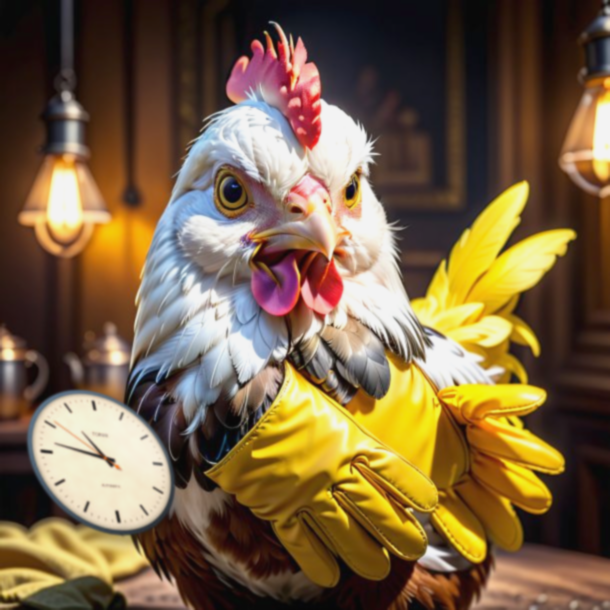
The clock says 10:46:51
